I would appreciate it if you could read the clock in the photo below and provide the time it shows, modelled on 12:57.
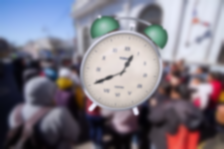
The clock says 12:40
